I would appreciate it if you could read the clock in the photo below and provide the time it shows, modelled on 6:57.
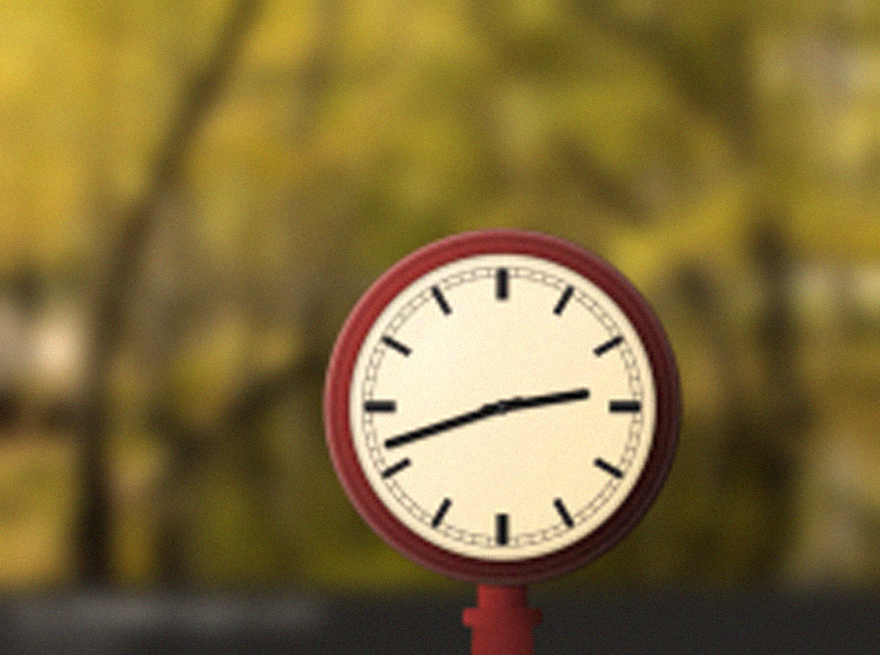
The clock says 2:42
